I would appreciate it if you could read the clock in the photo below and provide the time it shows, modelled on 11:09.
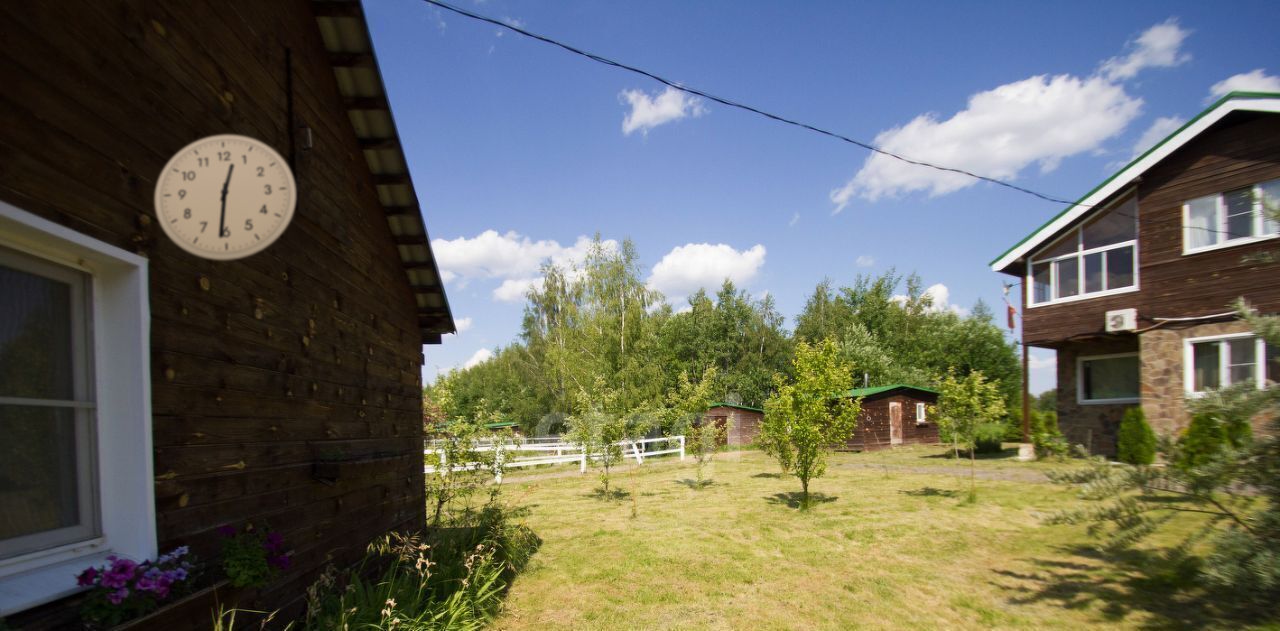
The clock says 12:31
